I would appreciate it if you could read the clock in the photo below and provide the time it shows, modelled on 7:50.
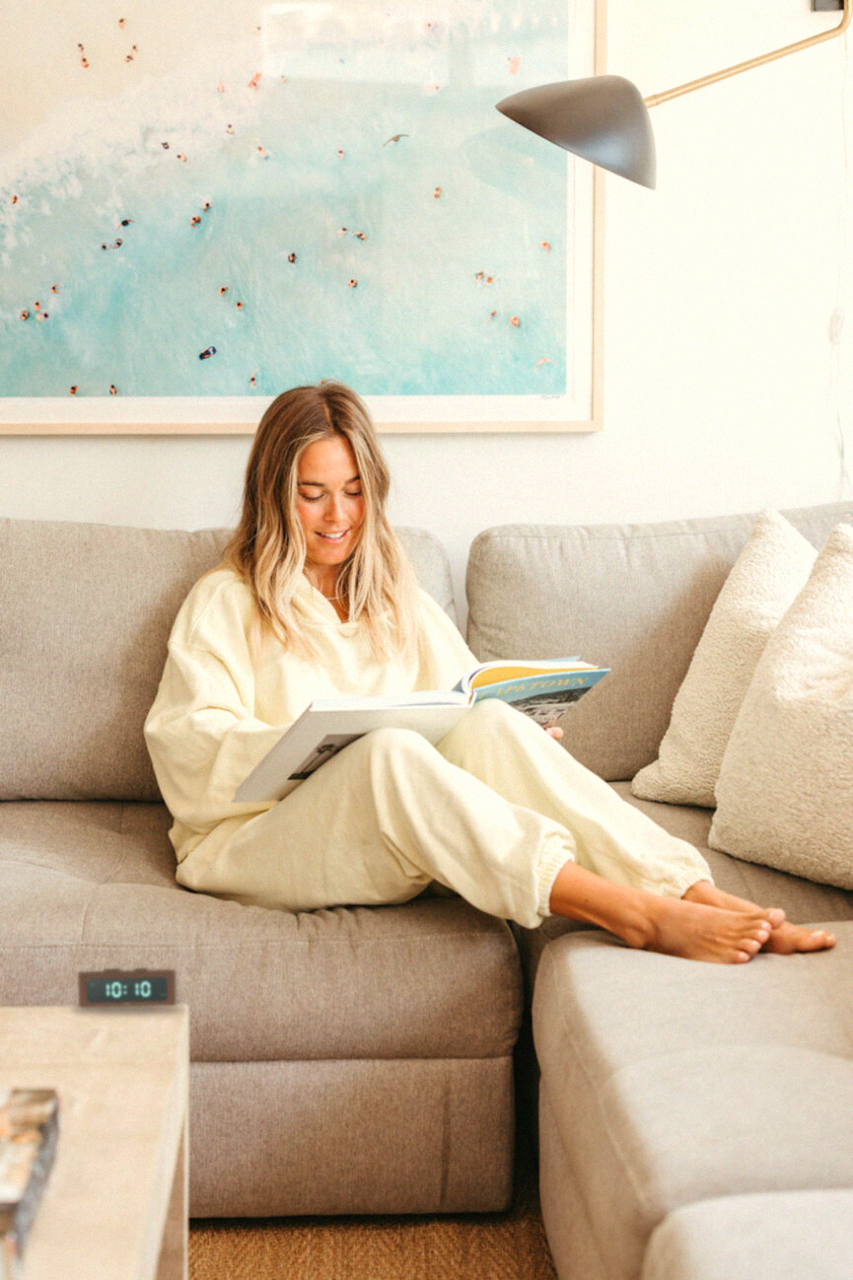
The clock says 10:10
